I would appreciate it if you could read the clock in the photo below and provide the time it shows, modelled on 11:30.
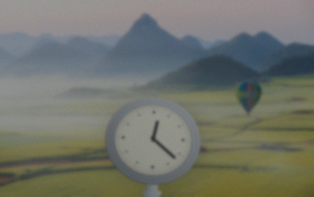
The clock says 12:22
